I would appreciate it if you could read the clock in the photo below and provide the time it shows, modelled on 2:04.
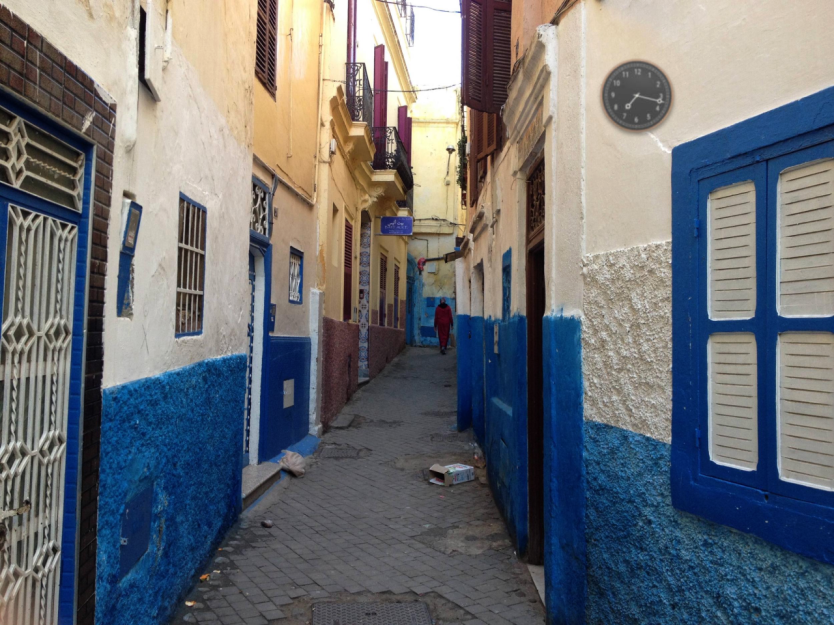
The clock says 7:17
